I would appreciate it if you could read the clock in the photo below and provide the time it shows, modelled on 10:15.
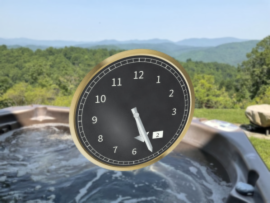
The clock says 5:26
